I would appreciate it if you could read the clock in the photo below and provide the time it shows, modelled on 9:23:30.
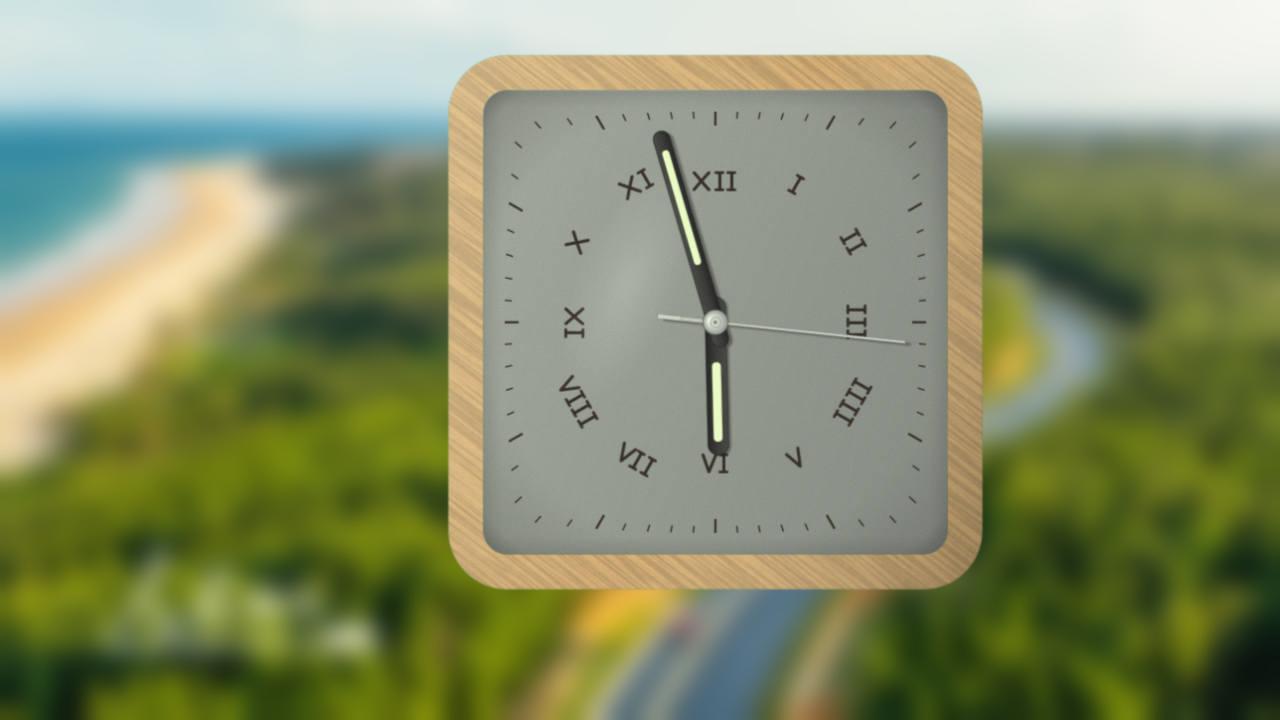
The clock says 5:57:16
